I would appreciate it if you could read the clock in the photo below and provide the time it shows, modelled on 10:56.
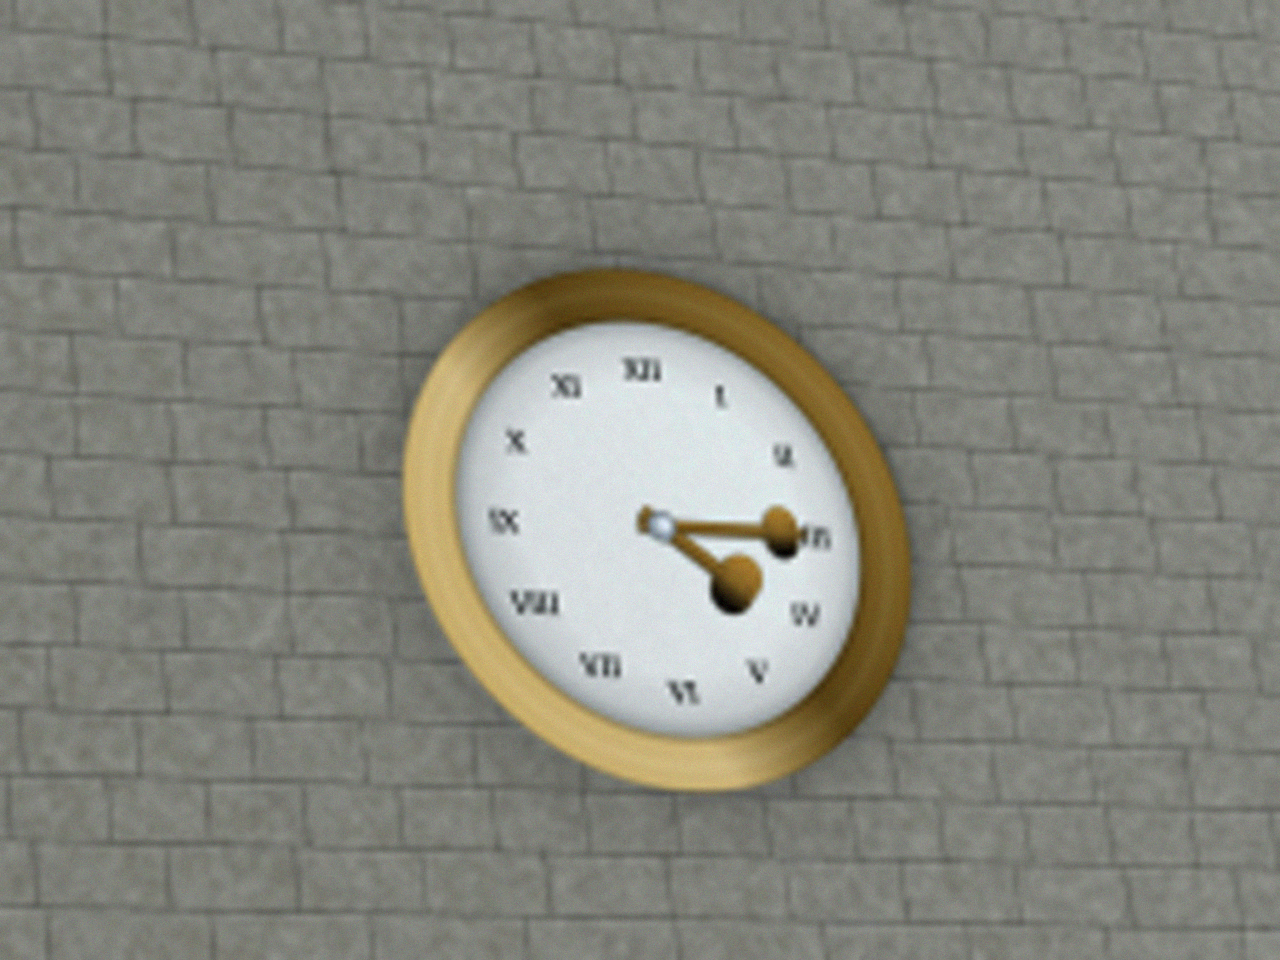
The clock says 4:15
